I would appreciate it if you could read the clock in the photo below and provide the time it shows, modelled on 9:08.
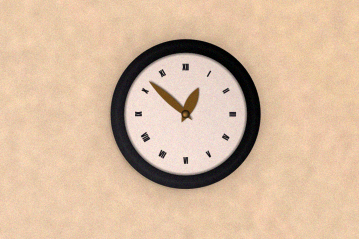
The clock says 12:52
